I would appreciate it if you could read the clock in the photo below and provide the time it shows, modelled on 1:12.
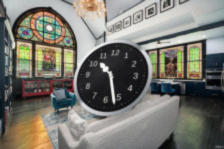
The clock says 10:27
